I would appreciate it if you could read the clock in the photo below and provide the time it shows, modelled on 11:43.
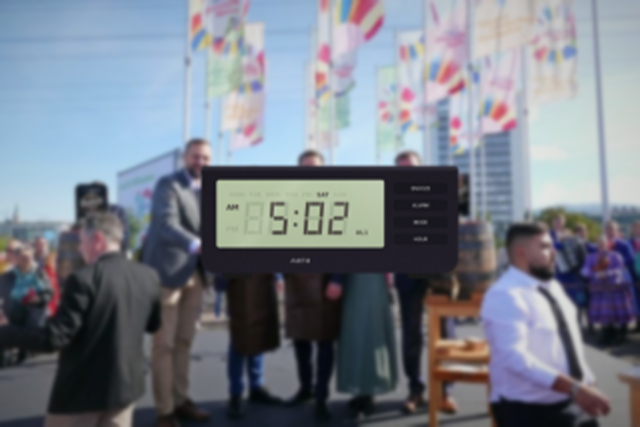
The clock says 5:02
